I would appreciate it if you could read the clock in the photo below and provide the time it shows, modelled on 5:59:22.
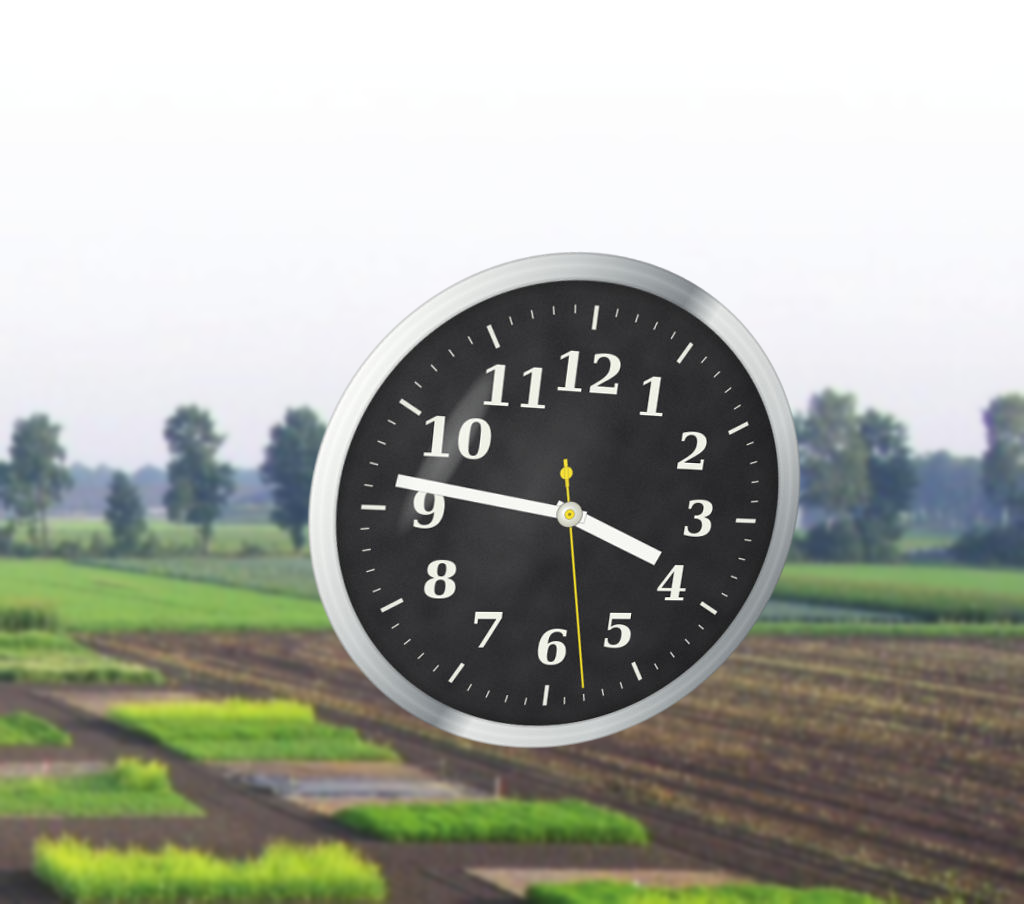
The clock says 3:46:28
